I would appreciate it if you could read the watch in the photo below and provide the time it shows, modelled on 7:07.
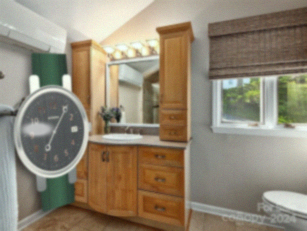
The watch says 7:06
